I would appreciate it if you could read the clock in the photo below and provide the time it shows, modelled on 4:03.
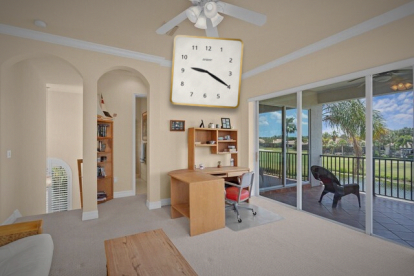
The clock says 9:20
